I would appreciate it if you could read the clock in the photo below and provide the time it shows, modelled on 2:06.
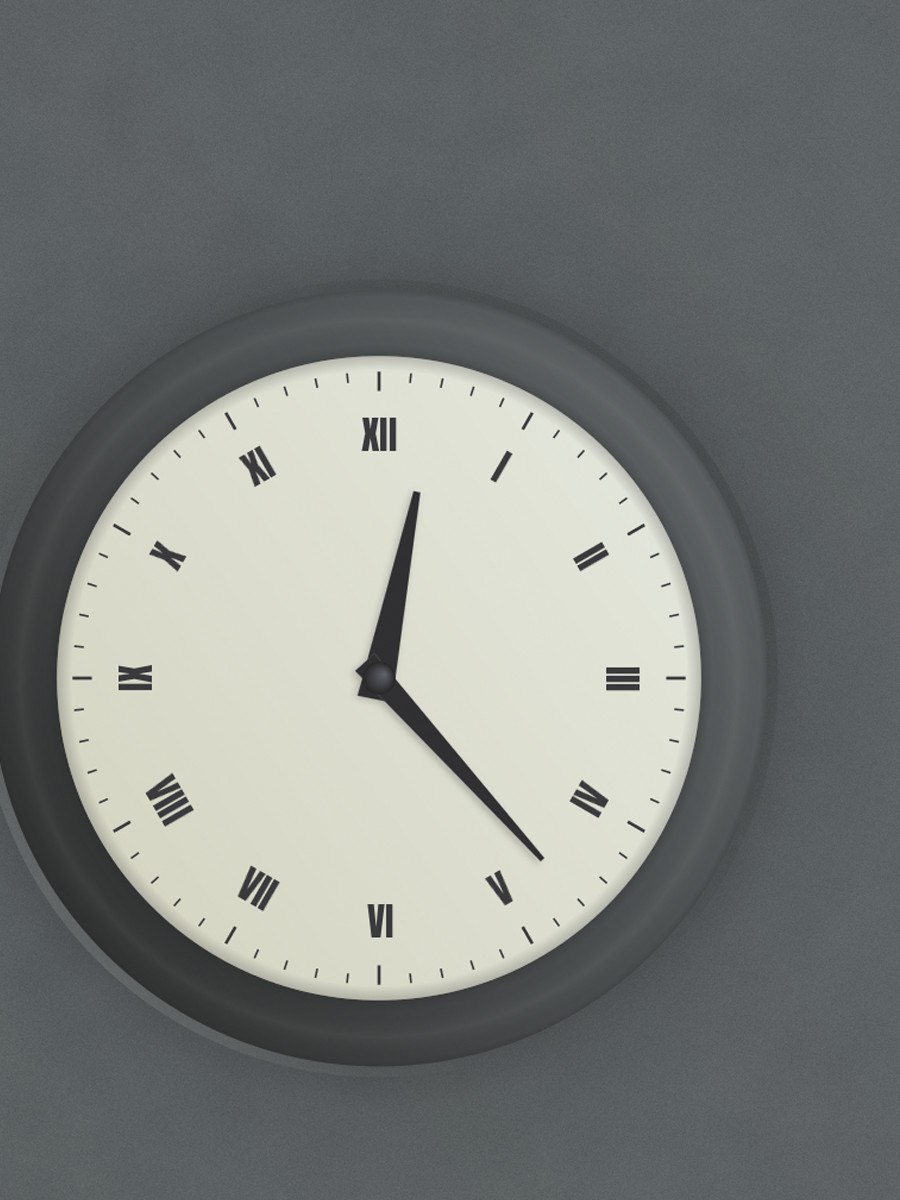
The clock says 12:23
